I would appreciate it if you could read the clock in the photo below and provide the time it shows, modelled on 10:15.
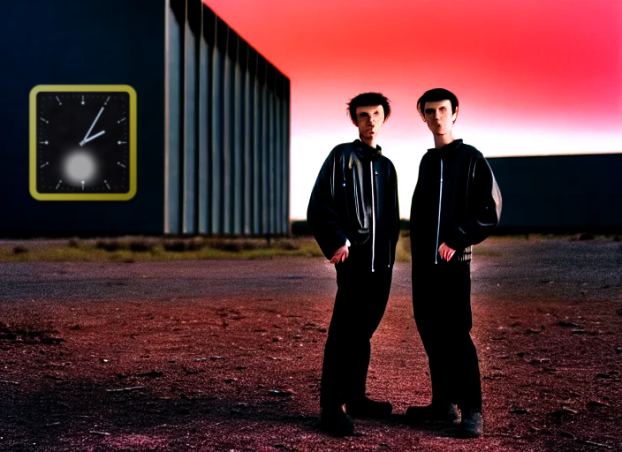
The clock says 2:05
